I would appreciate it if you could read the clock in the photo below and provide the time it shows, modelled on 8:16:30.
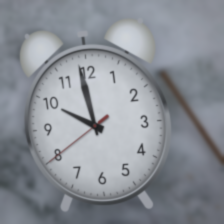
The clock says 9:58:40
